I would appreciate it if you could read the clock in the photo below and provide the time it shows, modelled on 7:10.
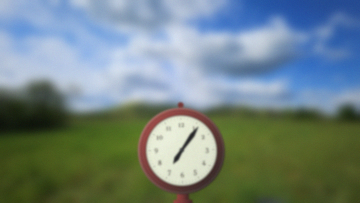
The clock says 7:06
